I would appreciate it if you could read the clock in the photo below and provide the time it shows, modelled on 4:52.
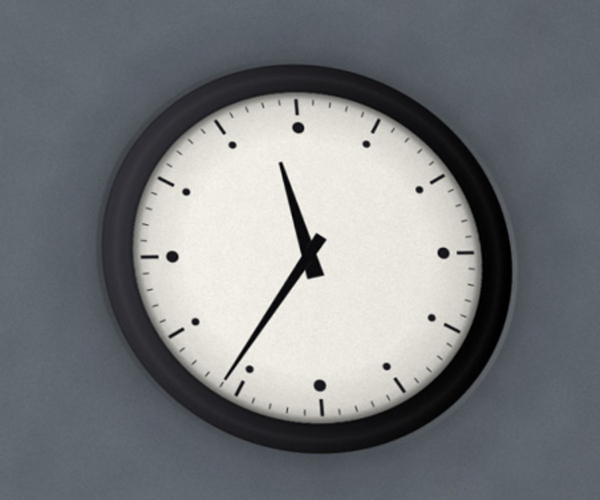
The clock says 11:36
